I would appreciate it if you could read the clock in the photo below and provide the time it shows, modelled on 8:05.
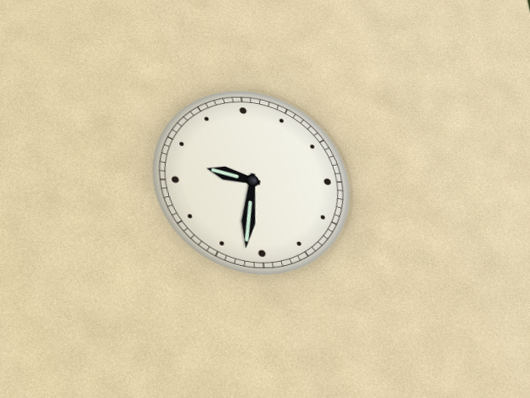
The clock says 9:32
